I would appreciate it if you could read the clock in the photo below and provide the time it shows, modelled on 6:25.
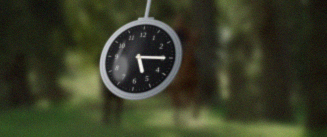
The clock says 5:15
